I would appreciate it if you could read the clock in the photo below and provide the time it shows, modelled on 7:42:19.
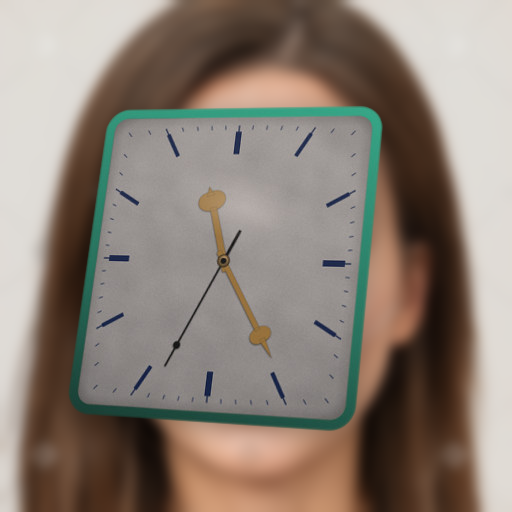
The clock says 11:24:34
